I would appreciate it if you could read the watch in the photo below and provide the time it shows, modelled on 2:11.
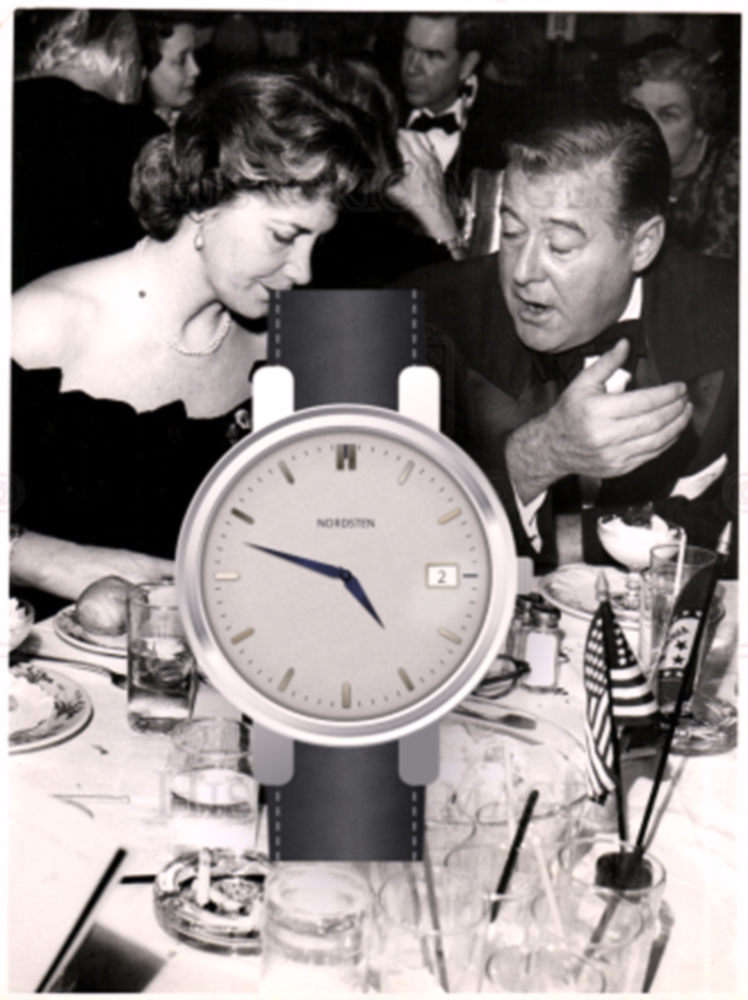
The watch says 4:48
